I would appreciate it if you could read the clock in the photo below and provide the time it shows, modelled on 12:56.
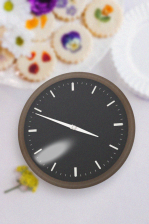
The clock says 3:49
